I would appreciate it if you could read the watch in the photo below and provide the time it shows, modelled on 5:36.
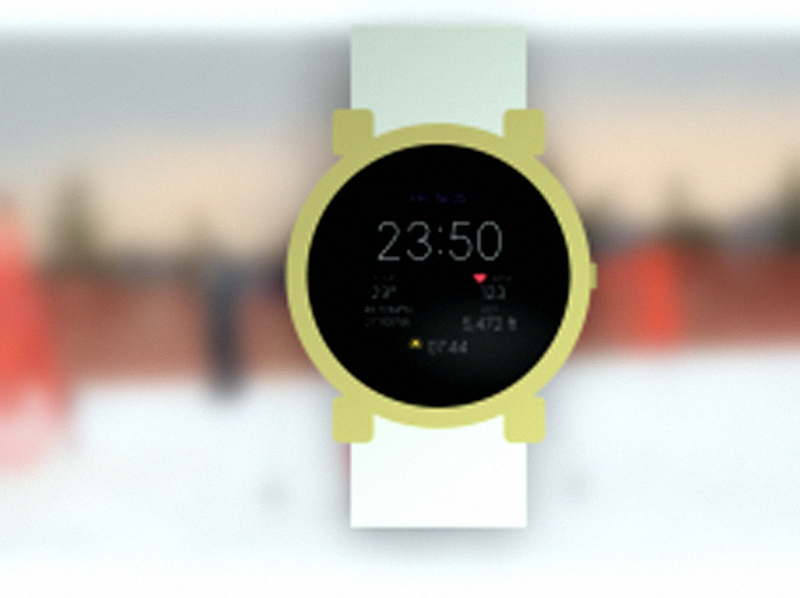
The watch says 23:50
